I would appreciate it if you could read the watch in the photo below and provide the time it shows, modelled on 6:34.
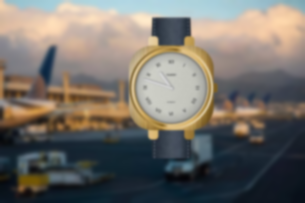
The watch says 10:48
